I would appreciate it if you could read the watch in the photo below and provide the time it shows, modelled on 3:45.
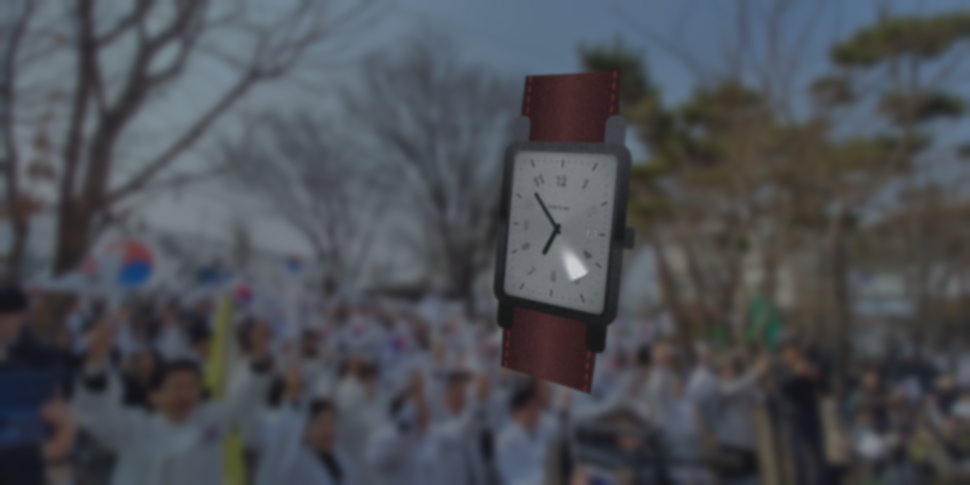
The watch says 6:53
